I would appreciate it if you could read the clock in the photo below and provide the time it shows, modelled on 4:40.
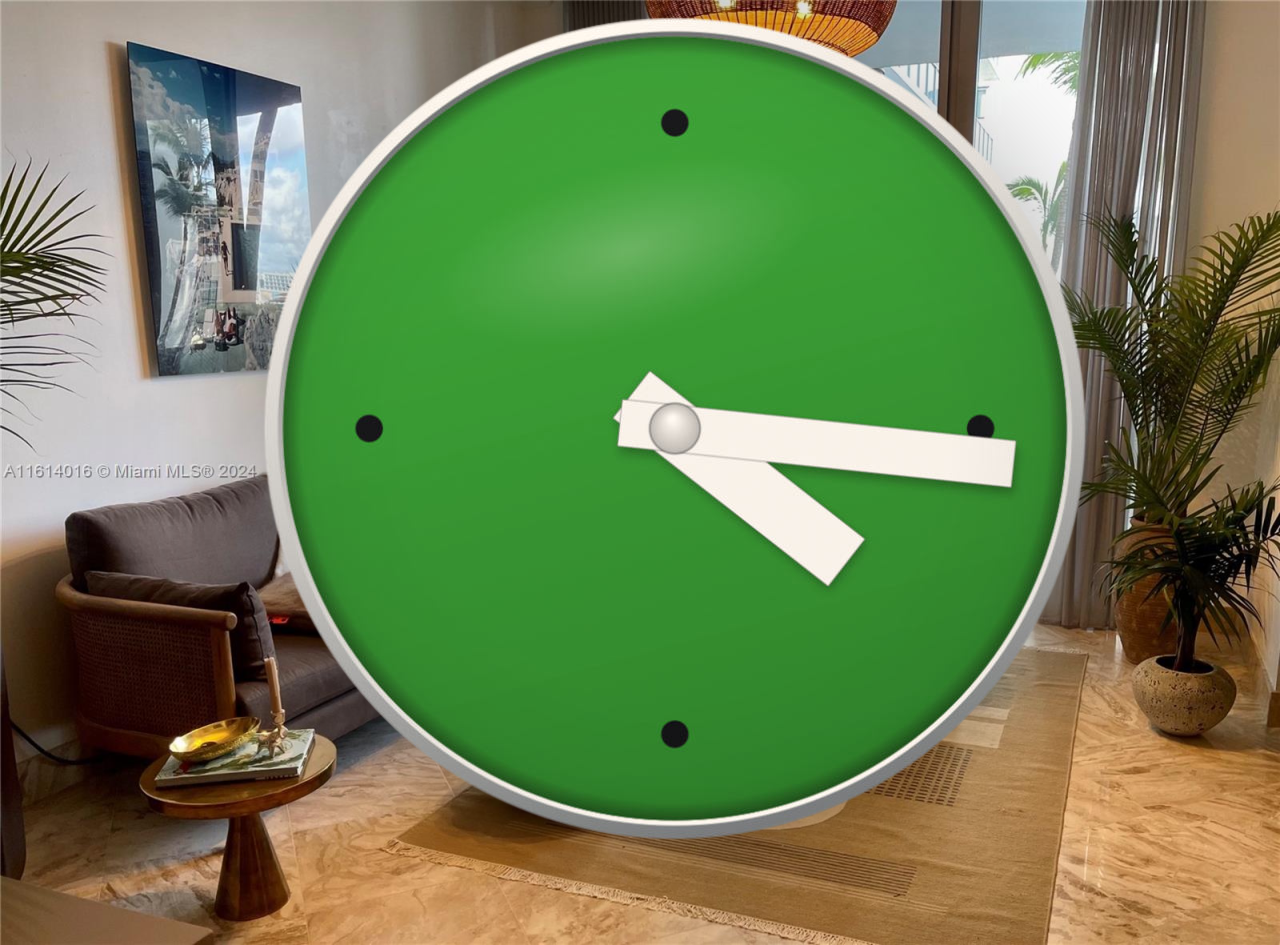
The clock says 4:16
